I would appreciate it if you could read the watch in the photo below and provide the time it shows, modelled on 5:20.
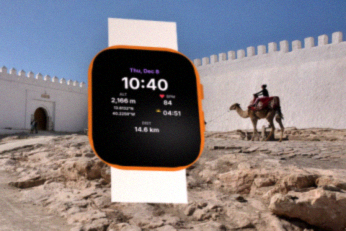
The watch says 10:40
